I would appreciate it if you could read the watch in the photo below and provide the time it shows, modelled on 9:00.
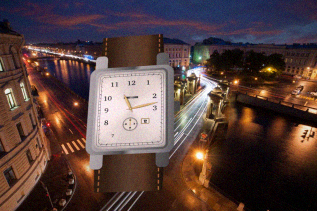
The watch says 11:13
